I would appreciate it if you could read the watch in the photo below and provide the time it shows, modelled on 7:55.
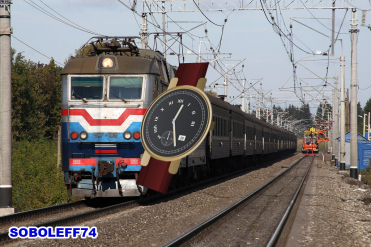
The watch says 12:26
